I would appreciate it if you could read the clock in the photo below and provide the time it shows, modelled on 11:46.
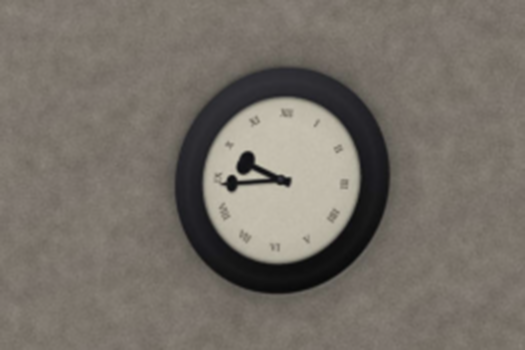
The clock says 9:44
